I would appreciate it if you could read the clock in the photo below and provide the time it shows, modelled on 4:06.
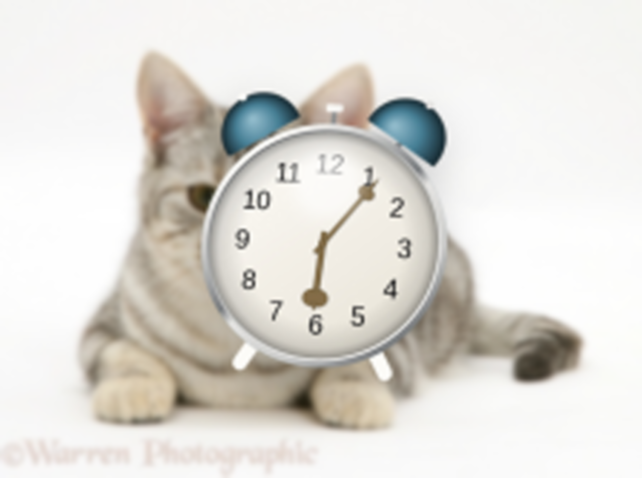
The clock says 6:06
